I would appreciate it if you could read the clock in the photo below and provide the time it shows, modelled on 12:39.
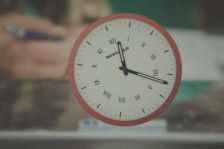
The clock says 12:22
